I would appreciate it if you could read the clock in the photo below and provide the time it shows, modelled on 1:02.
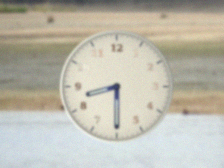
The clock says 8:30
